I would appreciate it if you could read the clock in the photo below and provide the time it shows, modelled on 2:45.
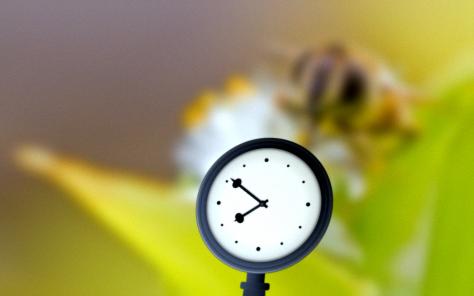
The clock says 7:51
